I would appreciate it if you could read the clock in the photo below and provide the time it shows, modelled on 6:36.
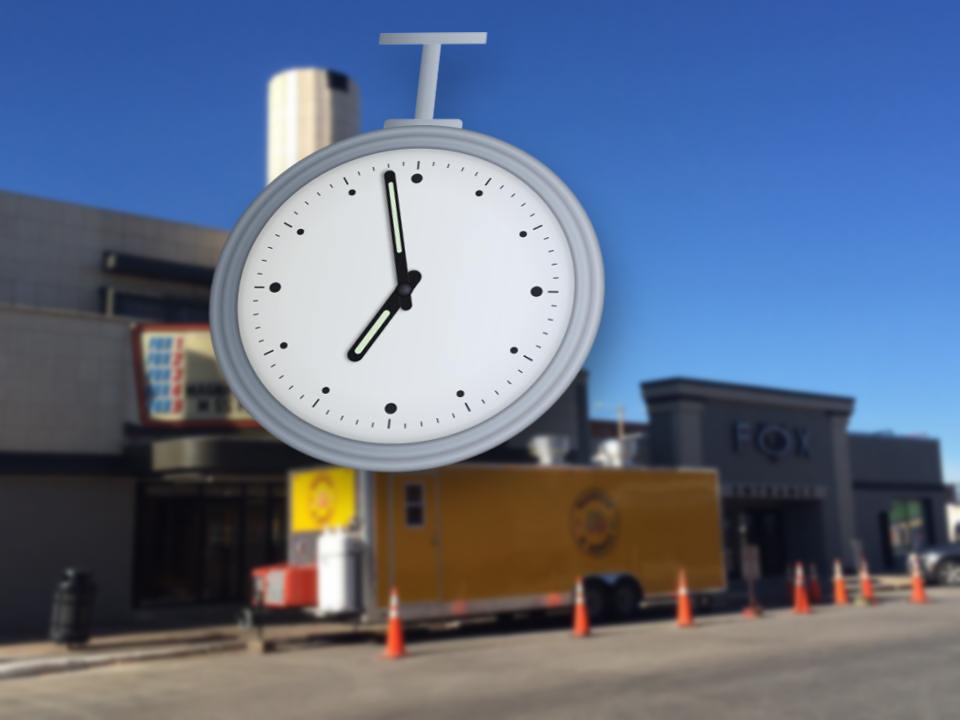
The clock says 6:58
